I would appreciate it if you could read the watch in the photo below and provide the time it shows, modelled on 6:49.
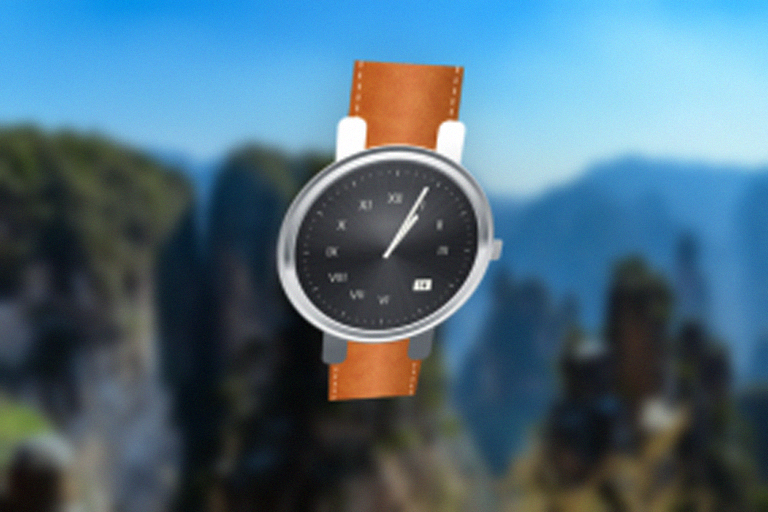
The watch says 1:04
